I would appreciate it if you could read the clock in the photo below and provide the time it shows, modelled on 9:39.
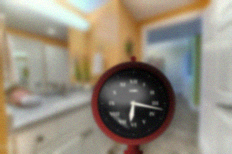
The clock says 6:17
